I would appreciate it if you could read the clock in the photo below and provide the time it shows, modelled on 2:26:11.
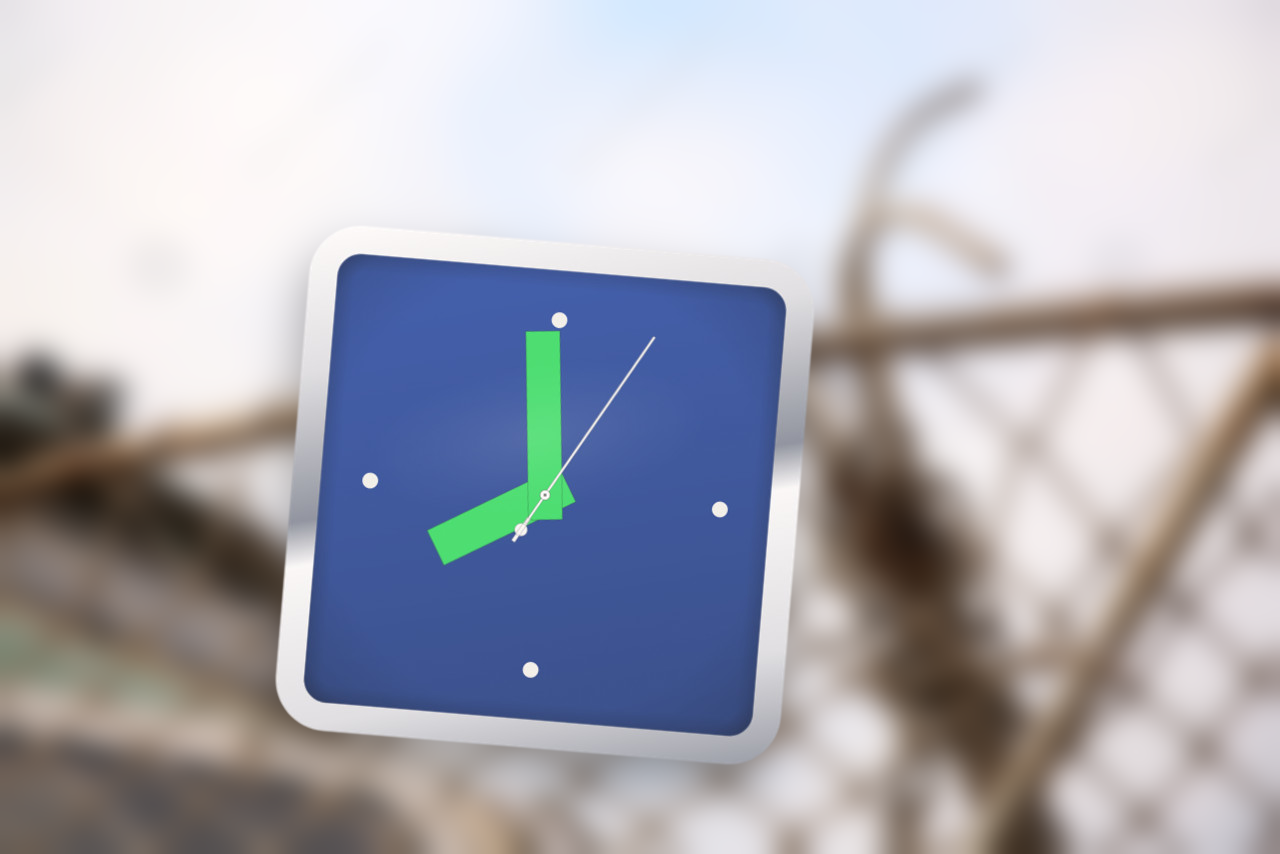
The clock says 7:59:05
